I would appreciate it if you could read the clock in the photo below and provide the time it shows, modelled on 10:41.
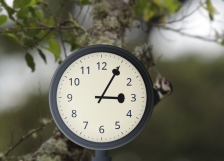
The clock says 3:05
